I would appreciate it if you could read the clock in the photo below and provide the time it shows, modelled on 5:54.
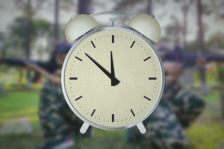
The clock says 11:52
